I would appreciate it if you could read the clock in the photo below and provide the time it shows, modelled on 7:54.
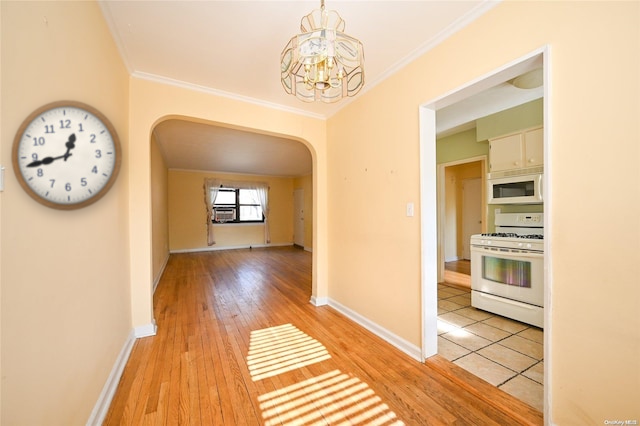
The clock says 12:43
